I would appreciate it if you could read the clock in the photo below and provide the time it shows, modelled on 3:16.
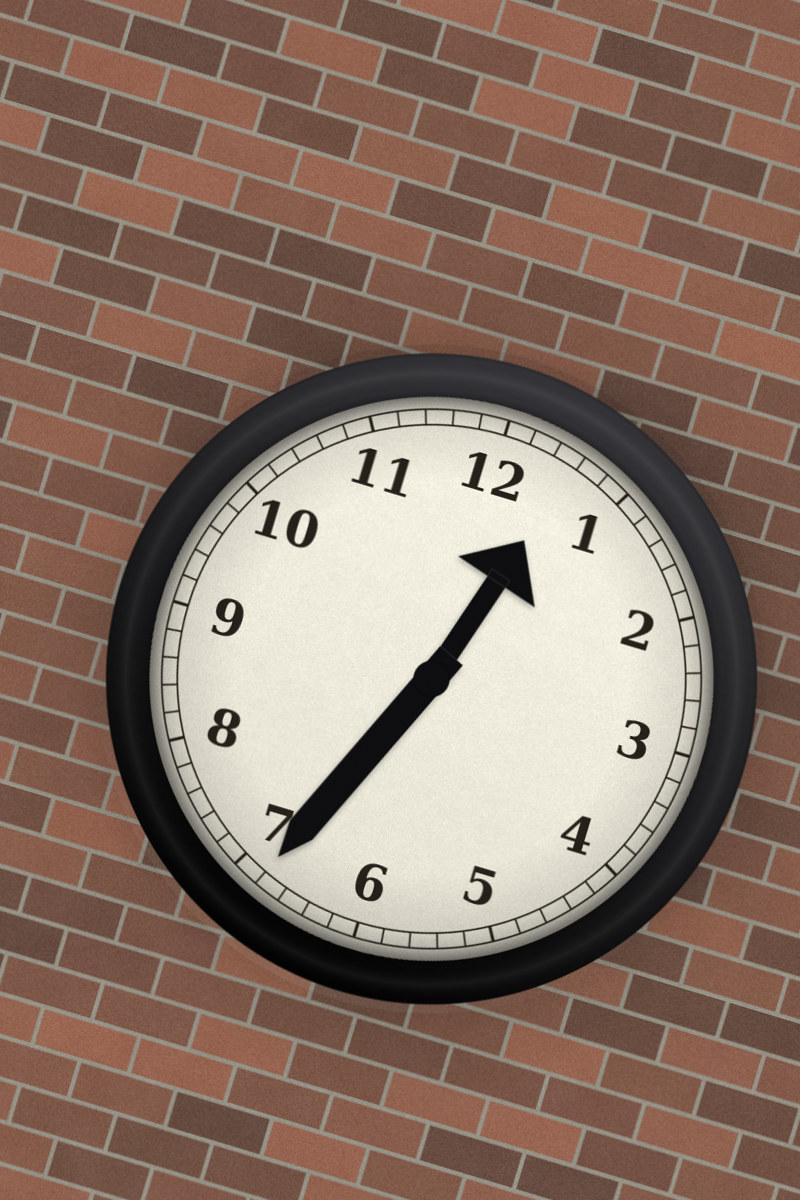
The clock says 12:34
